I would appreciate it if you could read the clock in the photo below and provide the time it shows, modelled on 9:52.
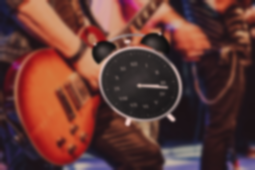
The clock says 3:17
